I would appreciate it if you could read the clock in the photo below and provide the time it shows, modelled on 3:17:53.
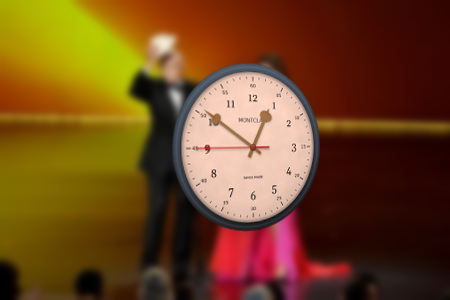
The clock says 12:50:45
